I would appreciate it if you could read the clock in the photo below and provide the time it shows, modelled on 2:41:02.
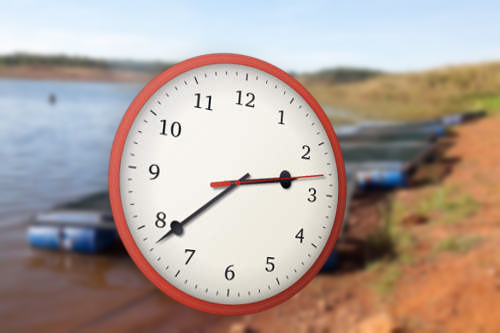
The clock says 2:38:13
